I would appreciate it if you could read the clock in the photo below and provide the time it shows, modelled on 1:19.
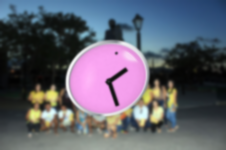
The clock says 1:25
